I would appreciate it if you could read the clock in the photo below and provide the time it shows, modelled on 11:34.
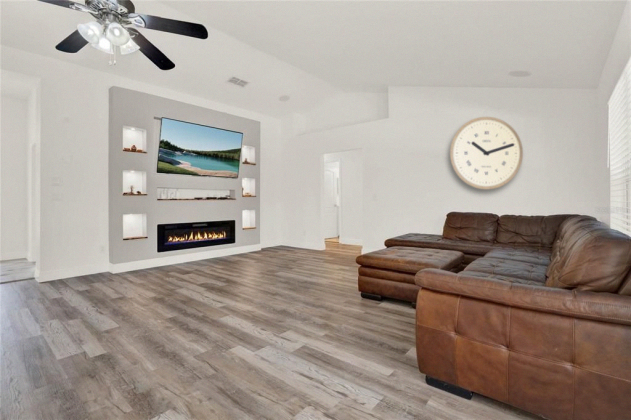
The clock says 10:12
